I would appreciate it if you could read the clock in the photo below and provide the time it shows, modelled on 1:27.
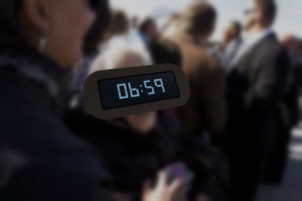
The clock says 6:59
